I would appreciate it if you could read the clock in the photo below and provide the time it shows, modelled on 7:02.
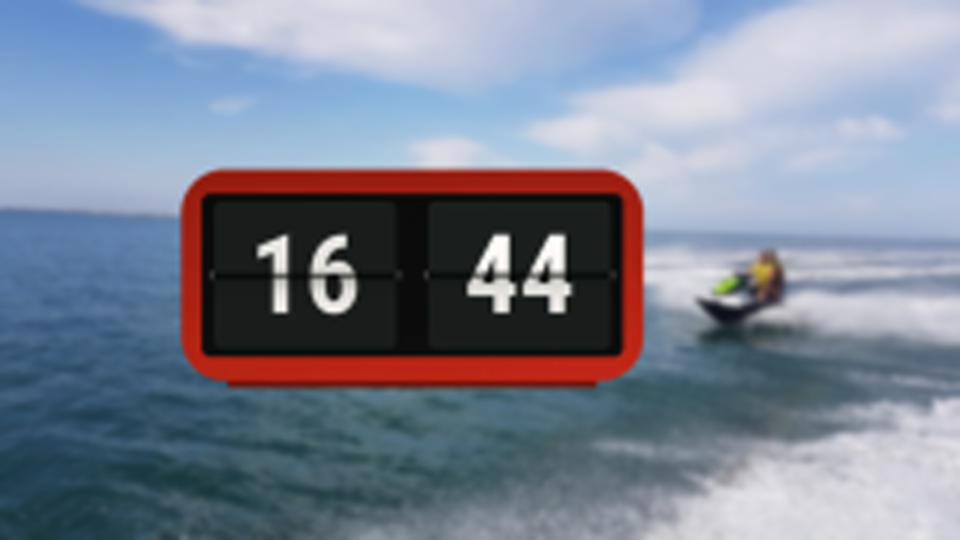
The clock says 16:44
